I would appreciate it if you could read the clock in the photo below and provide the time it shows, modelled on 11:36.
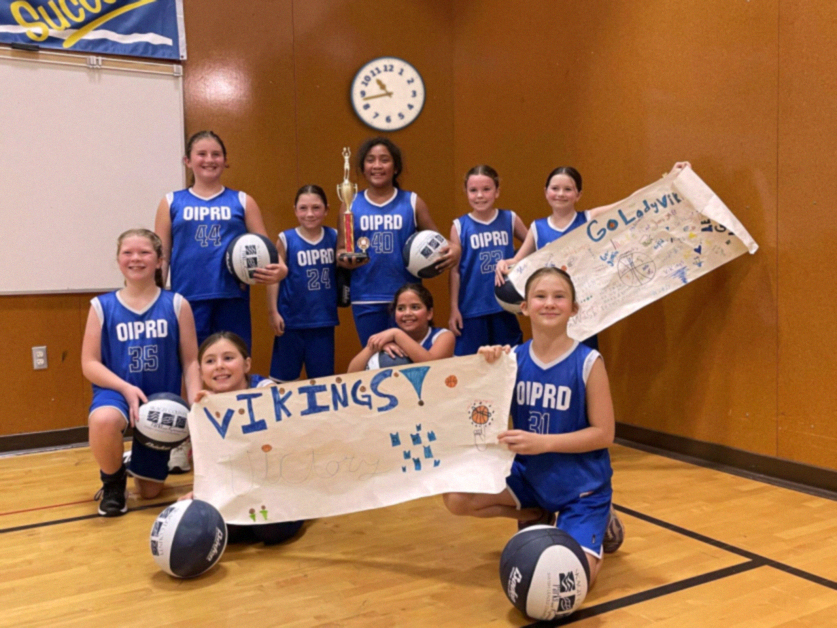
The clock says 10:43
